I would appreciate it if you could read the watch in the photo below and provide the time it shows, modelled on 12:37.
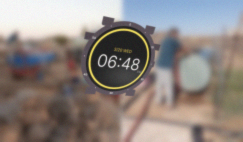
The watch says 6:48
